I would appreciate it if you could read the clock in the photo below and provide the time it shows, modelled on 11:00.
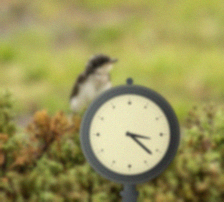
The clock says 3:22
